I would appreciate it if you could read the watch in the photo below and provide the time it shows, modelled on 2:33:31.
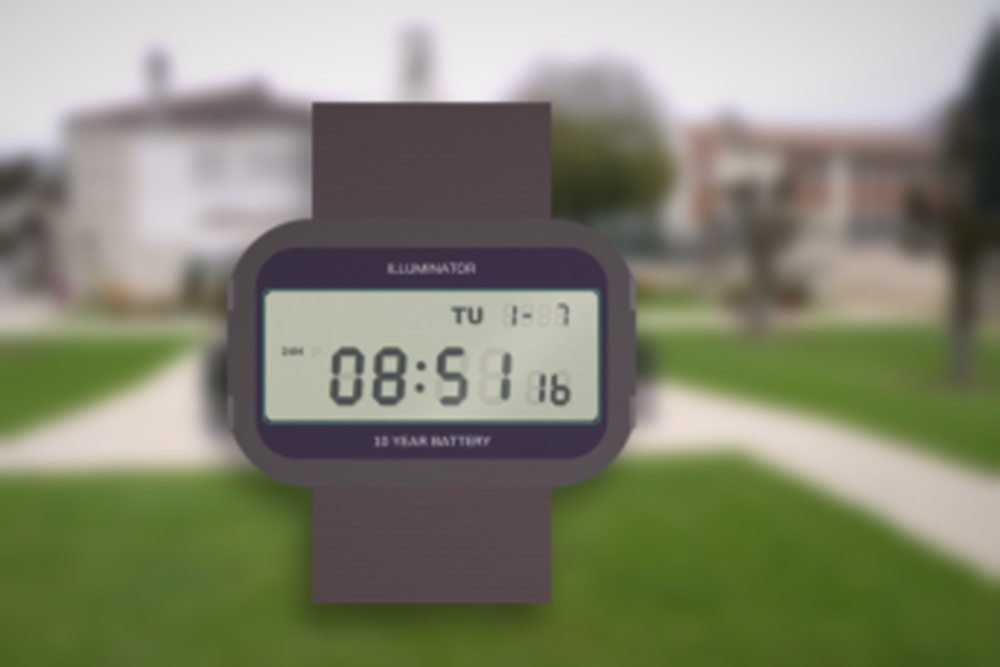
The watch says 8:51:16
